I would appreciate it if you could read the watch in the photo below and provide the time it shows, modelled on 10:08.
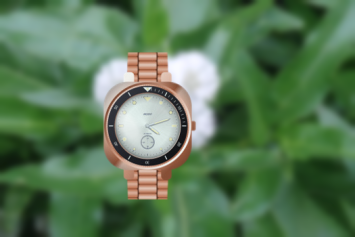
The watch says 4:12
